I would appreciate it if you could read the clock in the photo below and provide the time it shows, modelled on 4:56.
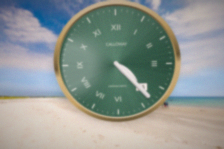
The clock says 4:23
